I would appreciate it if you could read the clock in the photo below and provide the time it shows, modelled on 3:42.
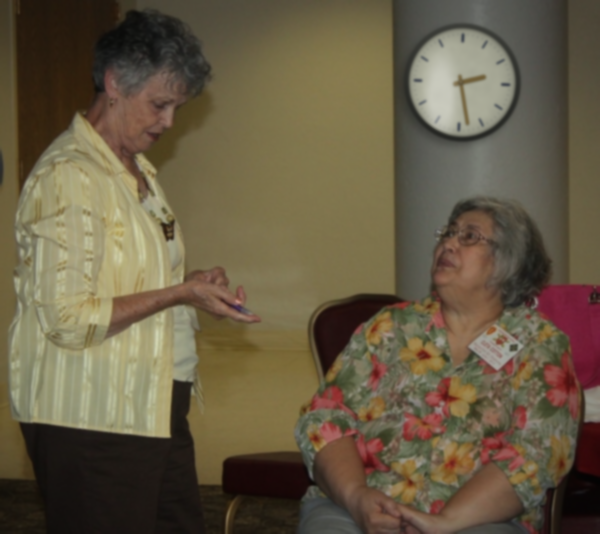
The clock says 2:28
